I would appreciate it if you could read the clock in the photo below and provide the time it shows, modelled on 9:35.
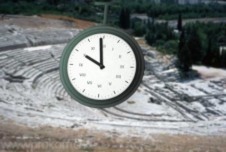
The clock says 9:59
